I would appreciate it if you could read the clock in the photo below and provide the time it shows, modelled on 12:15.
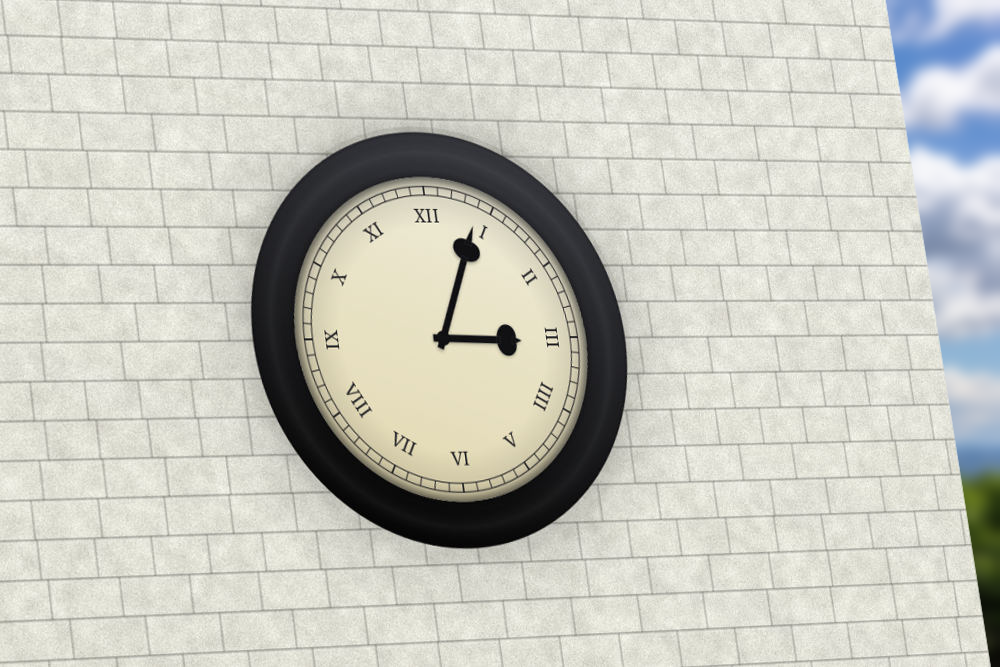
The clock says 3:04
